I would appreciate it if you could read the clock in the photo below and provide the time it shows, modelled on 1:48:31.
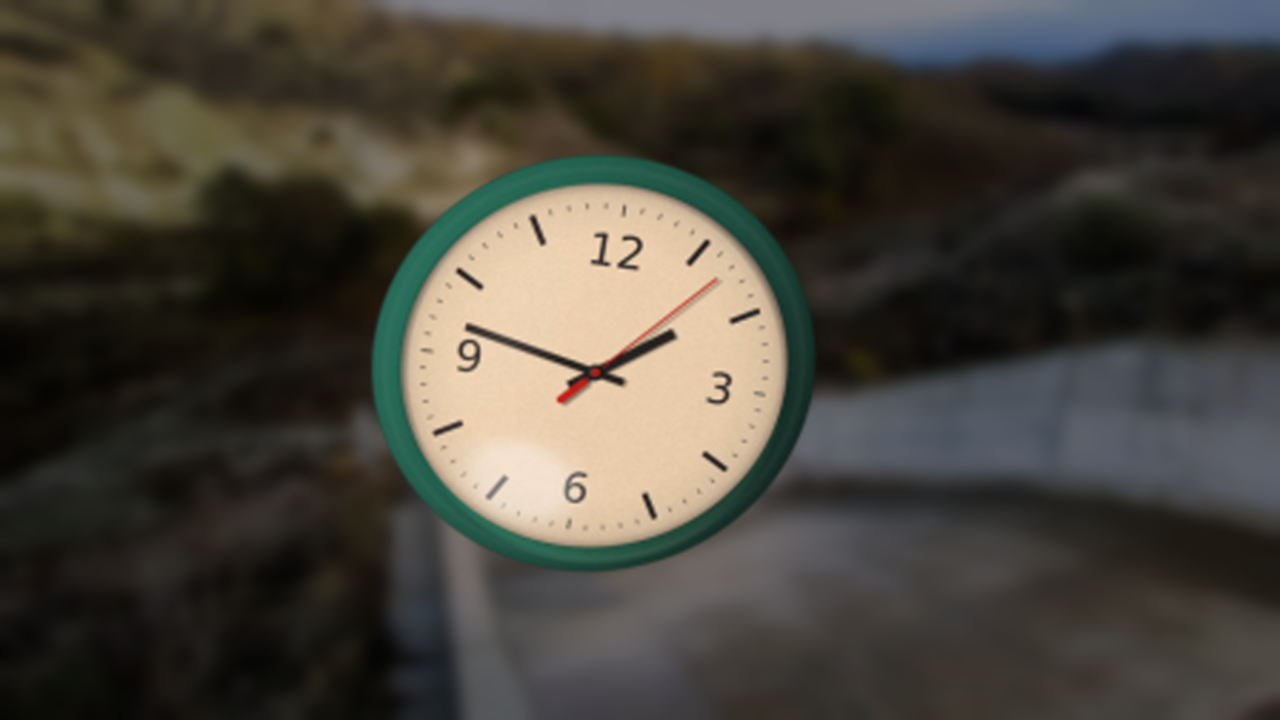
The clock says 1:47:07
